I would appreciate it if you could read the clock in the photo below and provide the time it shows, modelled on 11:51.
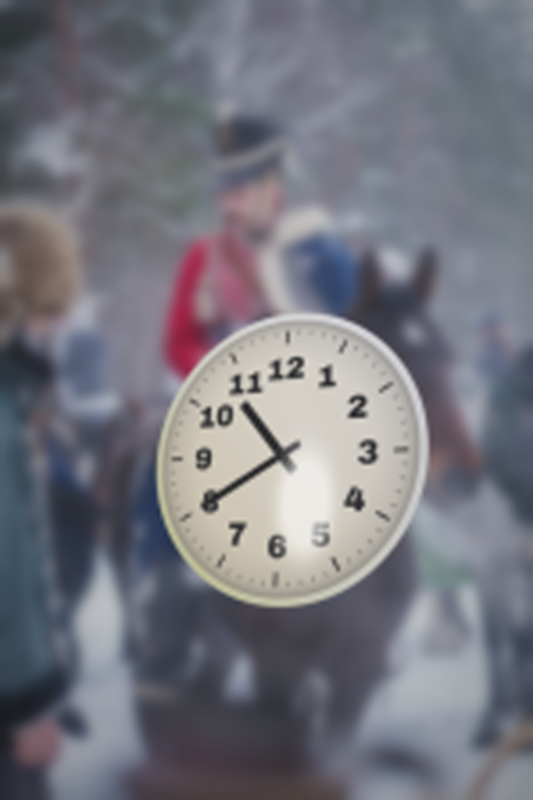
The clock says 10:40
